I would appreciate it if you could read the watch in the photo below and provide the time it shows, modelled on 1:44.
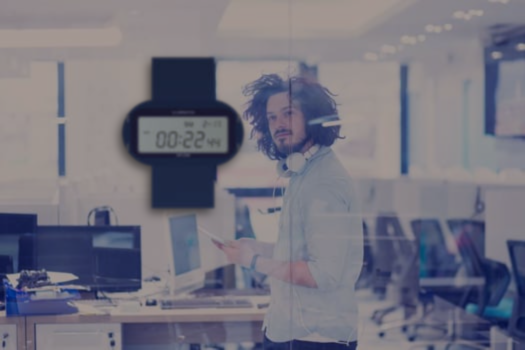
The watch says 0:22
